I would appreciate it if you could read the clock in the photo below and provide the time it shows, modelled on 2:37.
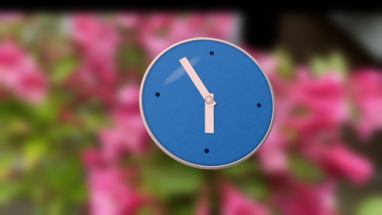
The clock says 5:54
